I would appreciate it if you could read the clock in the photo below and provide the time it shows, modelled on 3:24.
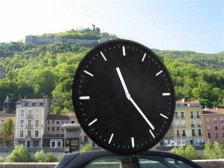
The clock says 11:24
